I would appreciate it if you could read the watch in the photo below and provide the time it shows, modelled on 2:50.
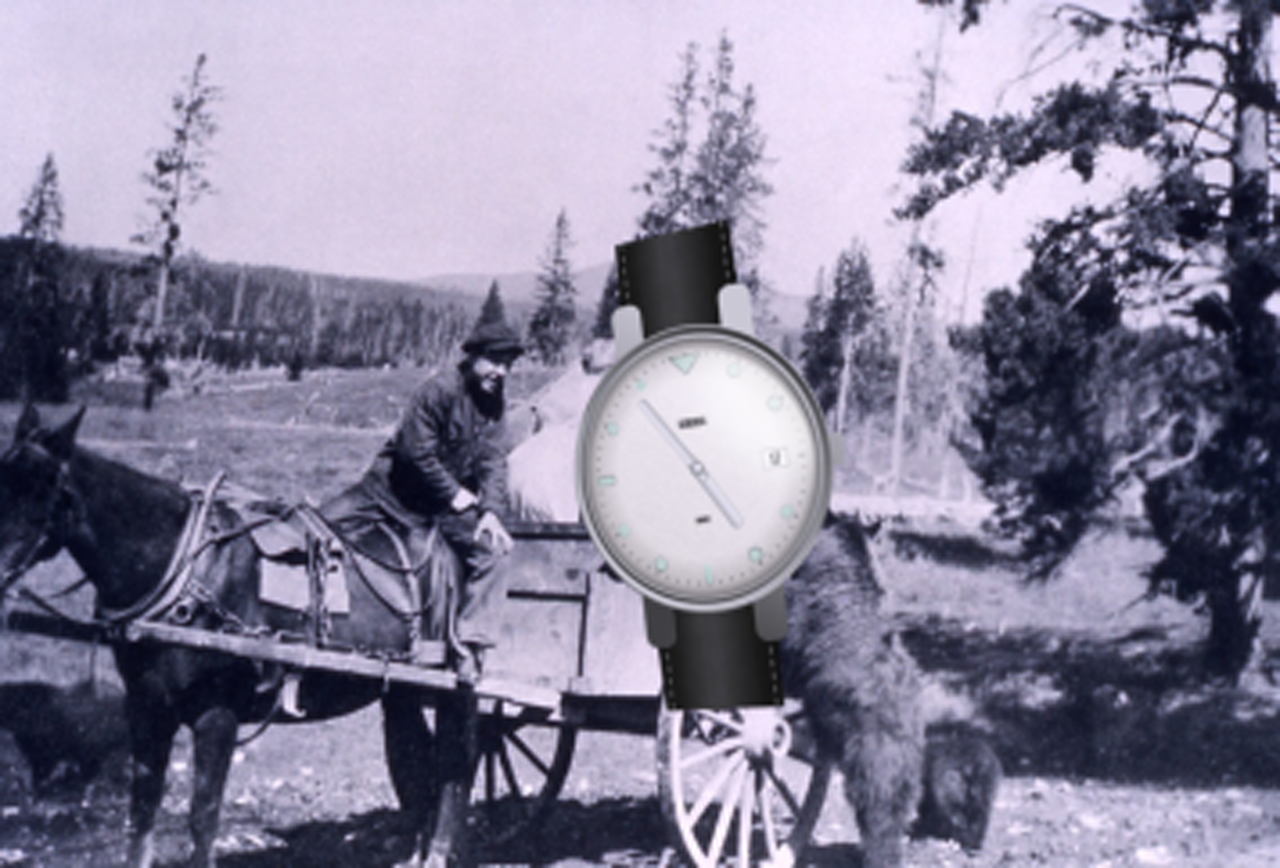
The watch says 4:54
